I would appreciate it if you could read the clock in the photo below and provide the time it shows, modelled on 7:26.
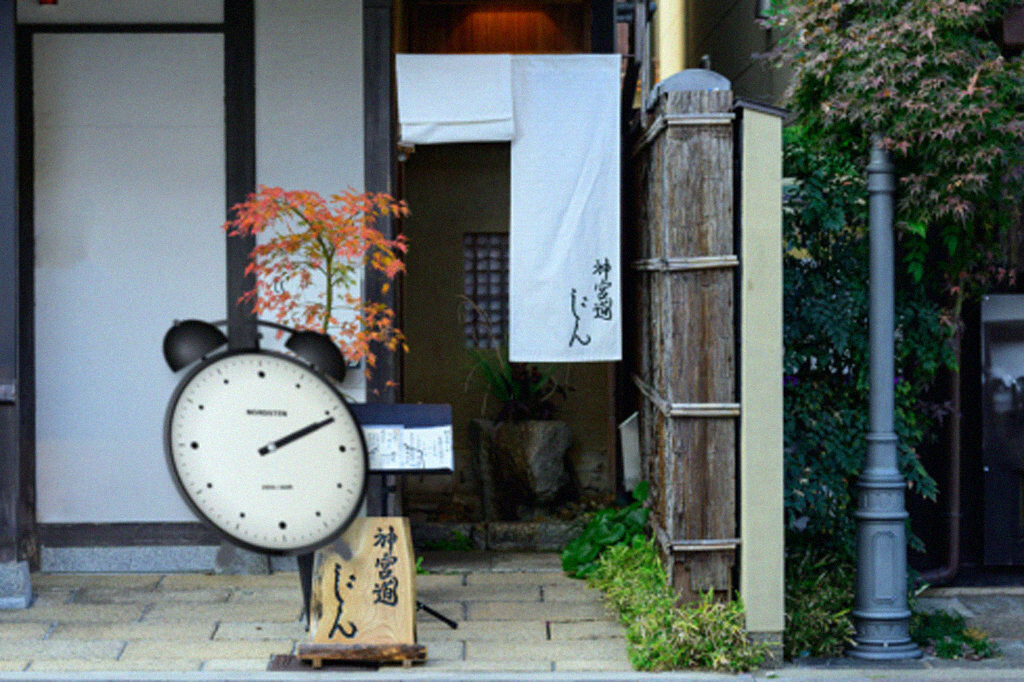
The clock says 2:11
